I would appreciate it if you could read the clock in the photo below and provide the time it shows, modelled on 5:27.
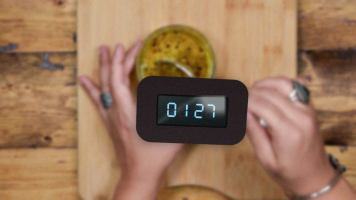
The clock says 1:27
